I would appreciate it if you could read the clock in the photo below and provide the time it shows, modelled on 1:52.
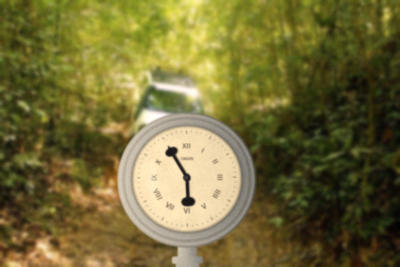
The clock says 5:55
